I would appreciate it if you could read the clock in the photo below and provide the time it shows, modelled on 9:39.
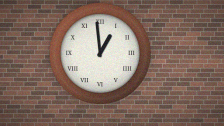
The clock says 12:59
